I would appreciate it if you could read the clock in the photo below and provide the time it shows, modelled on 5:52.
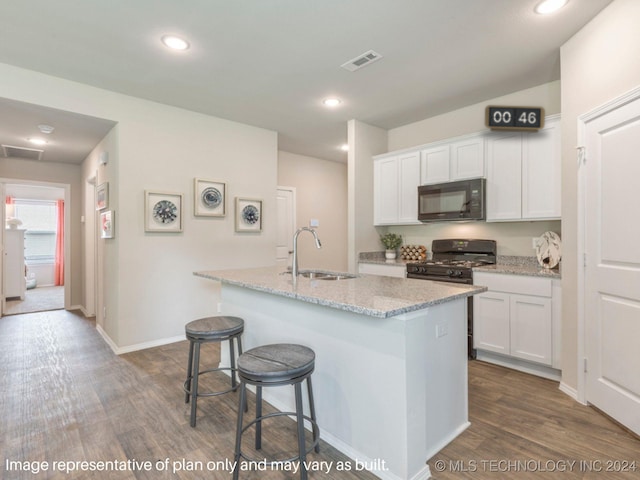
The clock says 0:46
